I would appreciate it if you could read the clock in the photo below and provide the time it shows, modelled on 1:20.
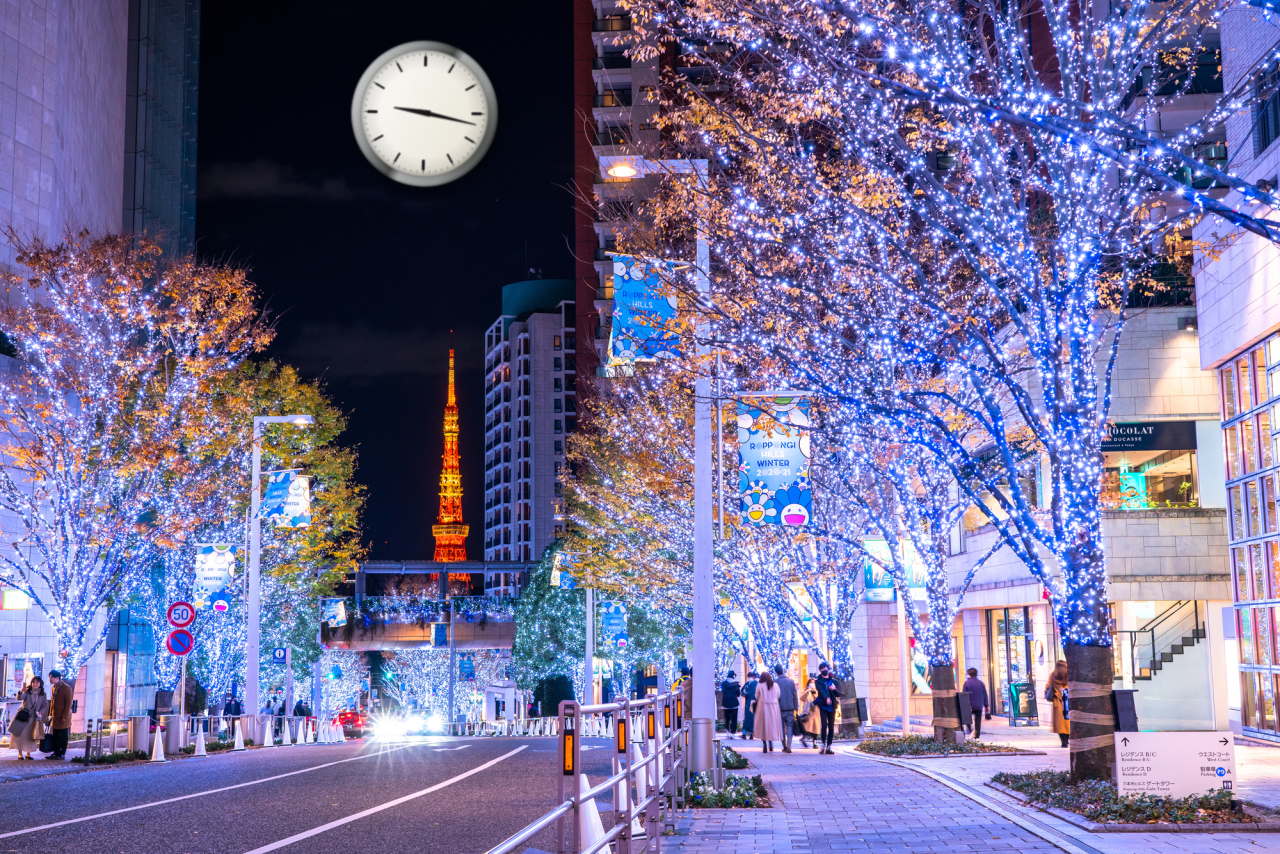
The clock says 9:17
